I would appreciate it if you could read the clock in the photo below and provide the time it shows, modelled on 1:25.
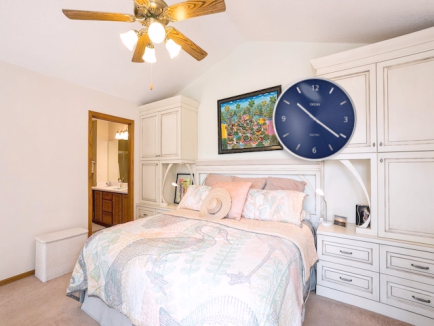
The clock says 10:21
